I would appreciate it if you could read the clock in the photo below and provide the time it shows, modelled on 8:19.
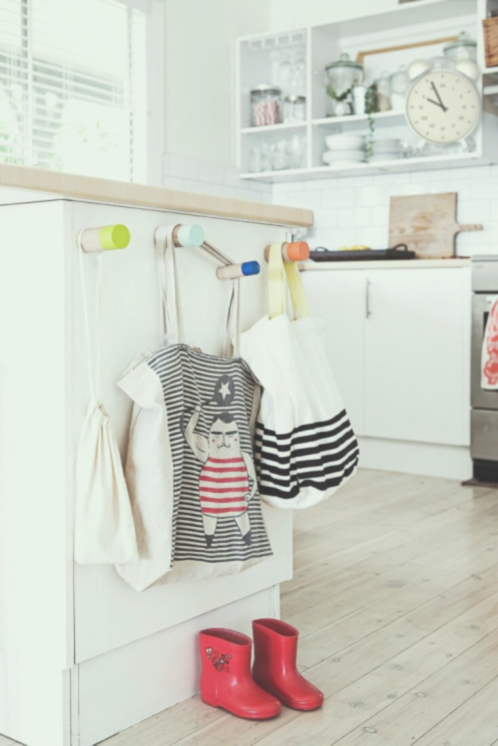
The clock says 9:56
